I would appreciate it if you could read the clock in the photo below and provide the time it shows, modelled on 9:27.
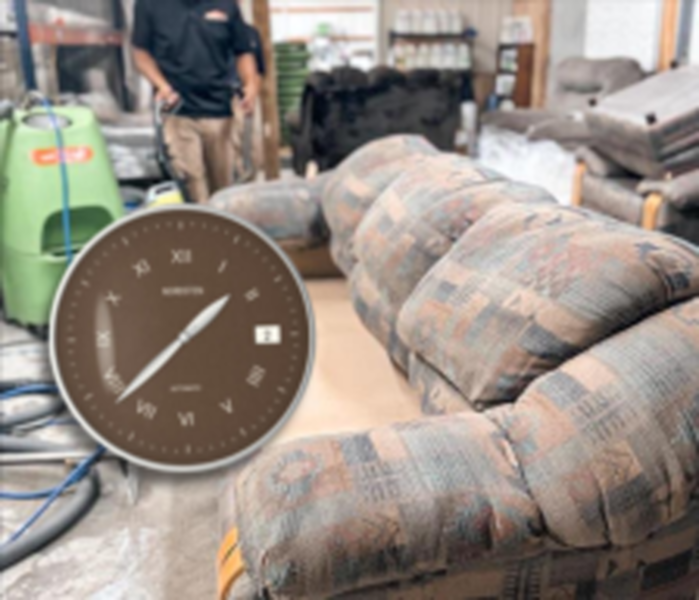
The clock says 1:38
